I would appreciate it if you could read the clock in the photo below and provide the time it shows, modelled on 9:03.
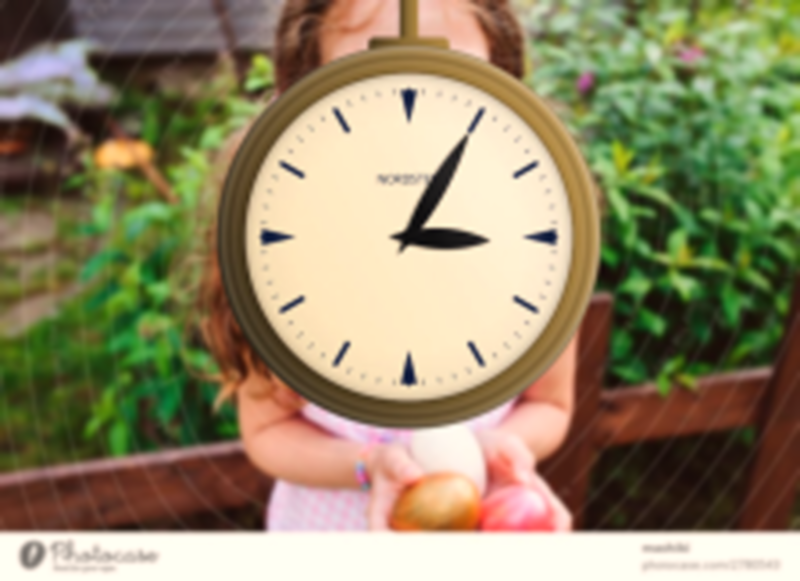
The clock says 3:05
